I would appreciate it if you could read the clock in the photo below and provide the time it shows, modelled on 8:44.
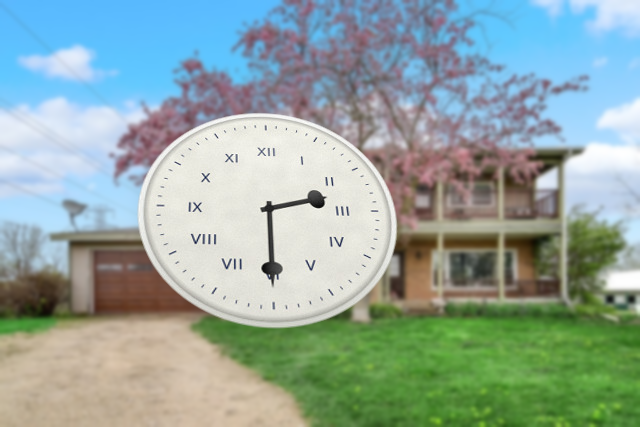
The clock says 2:30
